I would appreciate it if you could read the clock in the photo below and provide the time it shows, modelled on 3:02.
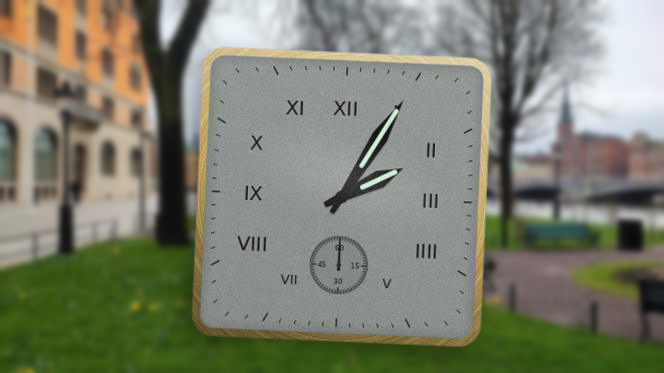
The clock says 2:05
